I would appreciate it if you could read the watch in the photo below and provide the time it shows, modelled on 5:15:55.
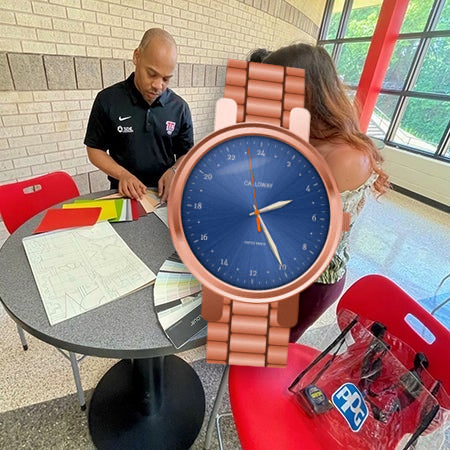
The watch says 4:24:58
